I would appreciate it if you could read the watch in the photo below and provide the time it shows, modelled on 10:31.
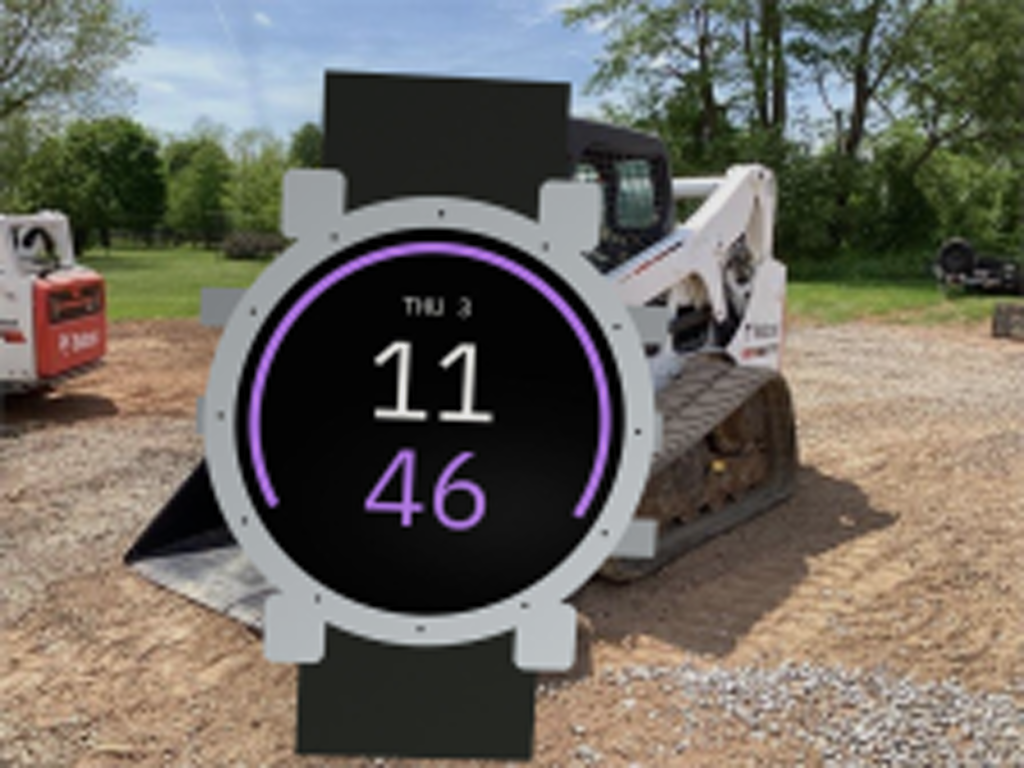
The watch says 11:46
